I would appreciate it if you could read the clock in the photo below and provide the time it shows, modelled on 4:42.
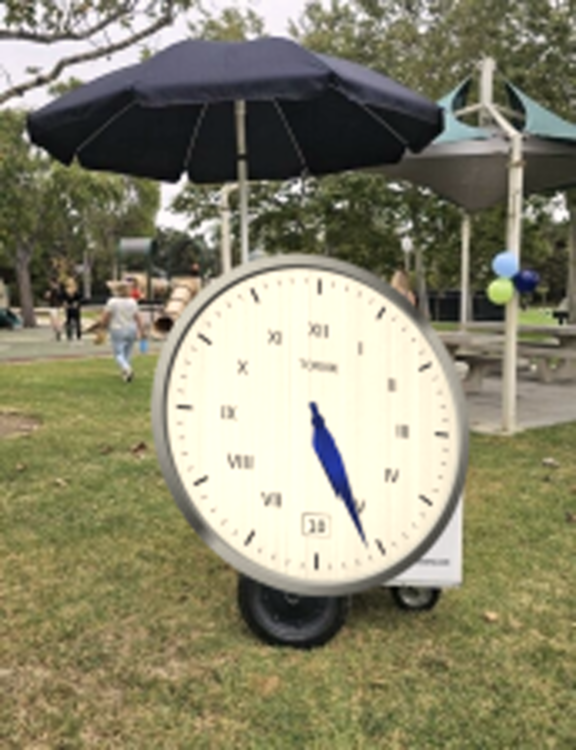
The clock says 5:26
